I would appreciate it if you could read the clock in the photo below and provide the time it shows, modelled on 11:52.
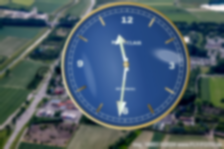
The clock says 11:31
